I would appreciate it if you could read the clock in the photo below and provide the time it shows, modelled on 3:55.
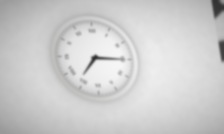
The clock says 7:15
